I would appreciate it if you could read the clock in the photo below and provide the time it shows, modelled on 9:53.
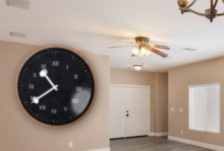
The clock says 10:39
